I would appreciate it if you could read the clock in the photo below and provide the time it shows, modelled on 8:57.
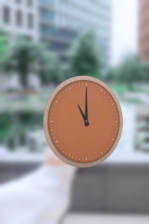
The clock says 11:00
